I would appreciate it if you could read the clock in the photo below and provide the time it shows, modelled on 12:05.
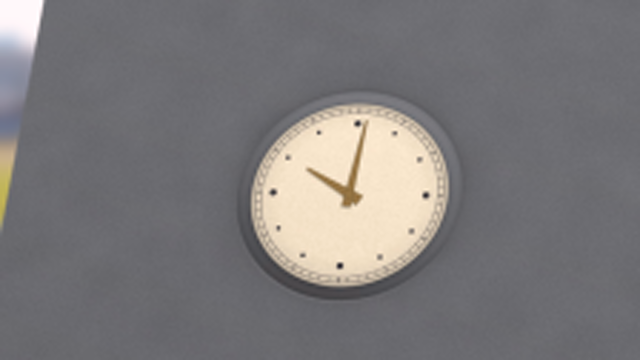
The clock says 10:01
